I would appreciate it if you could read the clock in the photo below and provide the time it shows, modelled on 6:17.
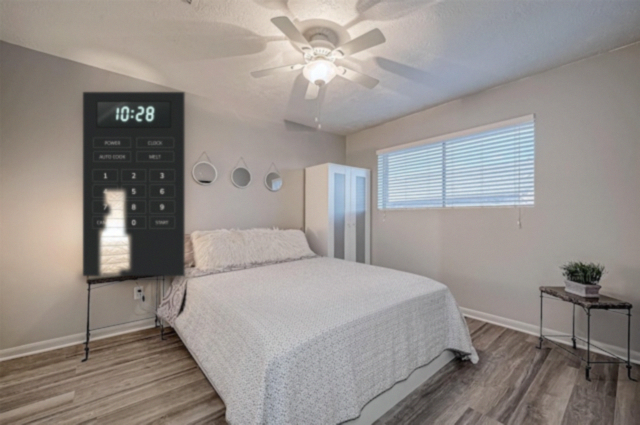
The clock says 10:28
